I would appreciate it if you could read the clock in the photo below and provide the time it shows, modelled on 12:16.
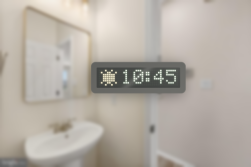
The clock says 10:45
